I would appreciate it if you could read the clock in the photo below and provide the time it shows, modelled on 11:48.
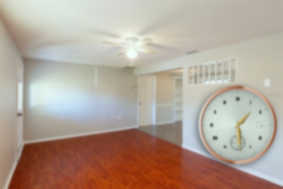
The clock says 1:29
